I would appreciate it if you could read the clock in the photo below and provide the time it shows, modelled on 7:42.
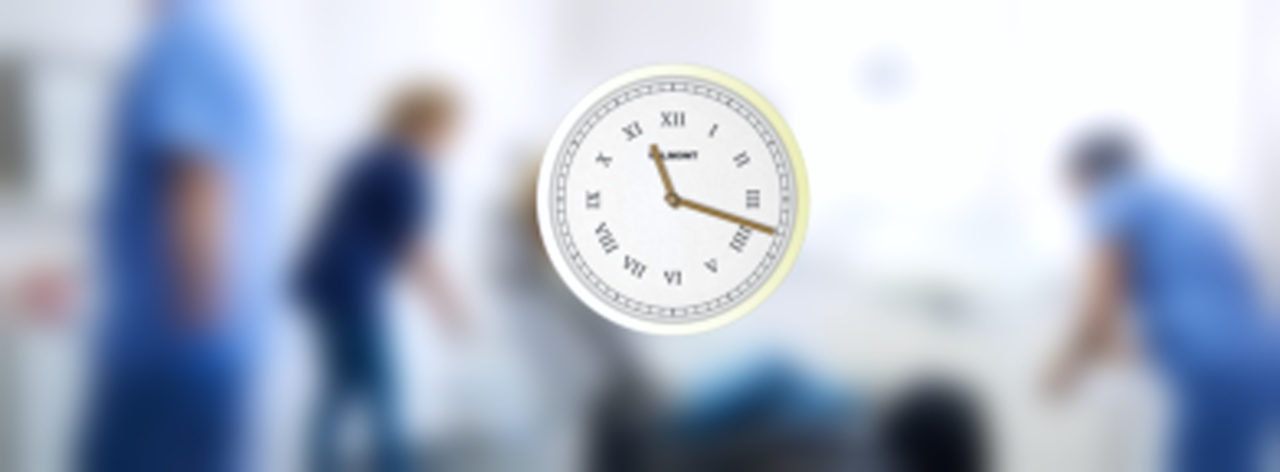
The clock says 11:18
